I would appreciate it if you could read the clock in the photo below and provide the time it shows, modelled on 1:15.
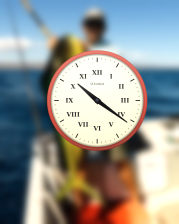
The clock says 10:21
